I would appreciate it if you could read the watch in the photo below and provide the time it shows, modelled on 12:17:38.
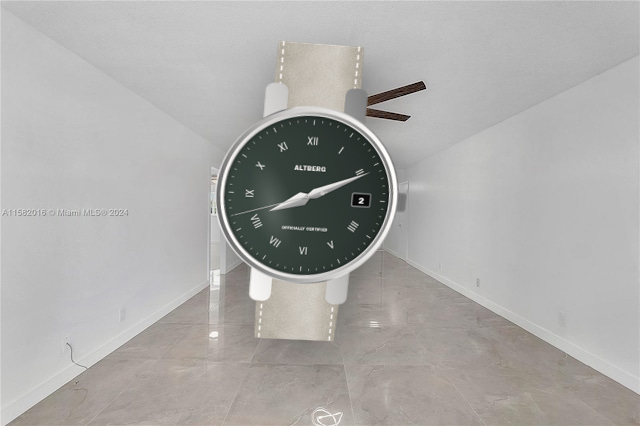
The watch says 8:10:42
